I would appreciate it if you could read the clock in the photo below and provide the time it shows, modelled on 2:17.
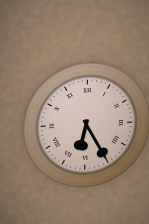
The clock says 6:25
